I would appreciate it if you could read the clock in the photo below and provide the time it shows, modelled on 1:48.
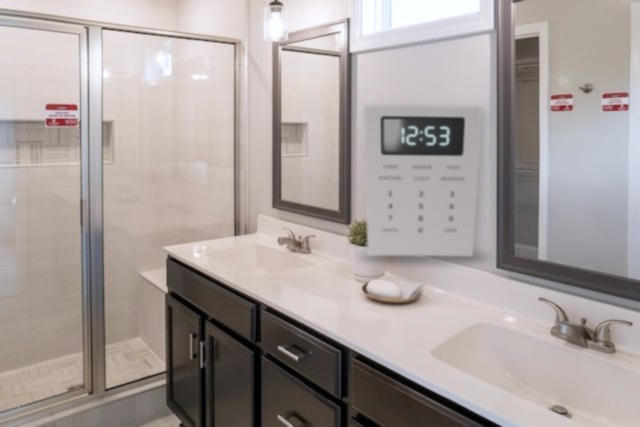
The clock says 12:53
